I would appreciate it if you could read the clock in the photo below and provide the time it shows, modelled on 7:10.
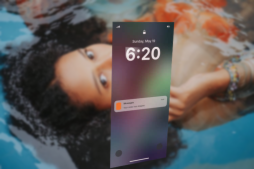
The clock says 6:20
